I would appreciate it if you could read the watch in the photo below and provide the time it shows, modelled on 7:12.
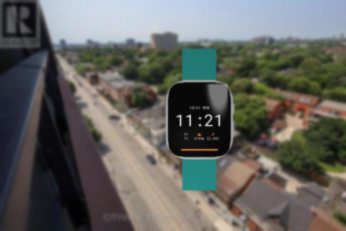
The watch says 11:21
